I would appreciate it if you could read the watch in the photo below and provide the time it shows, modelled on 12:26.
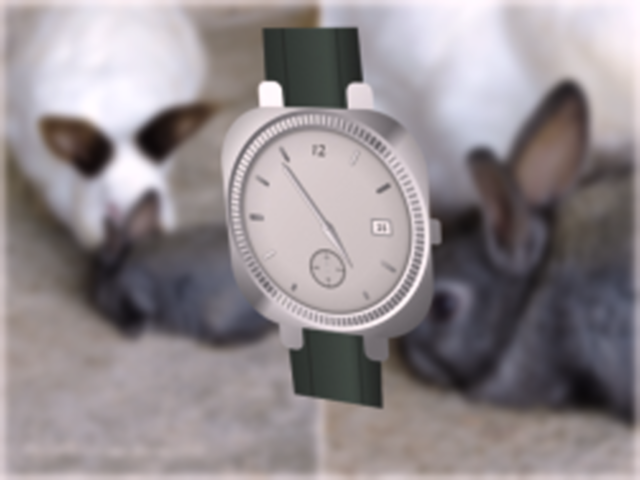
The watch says 4:54
